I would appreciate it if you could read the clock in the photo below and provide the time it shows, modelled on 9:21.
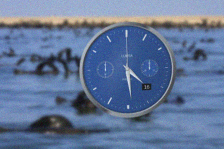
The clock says 4:29
